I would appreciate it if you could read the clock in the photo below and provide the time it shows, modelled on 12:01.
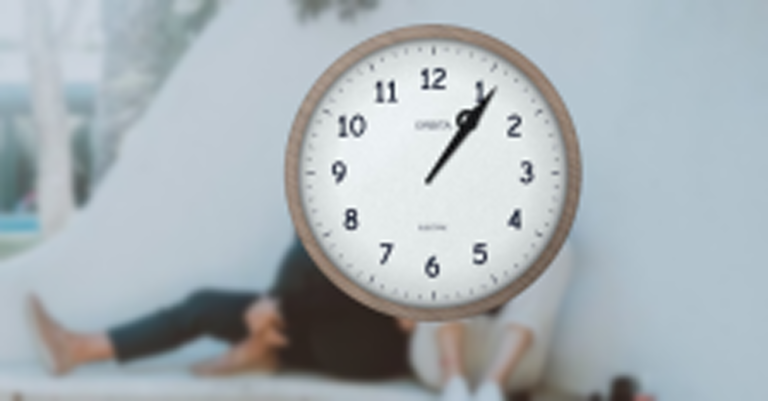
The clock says 1:06
